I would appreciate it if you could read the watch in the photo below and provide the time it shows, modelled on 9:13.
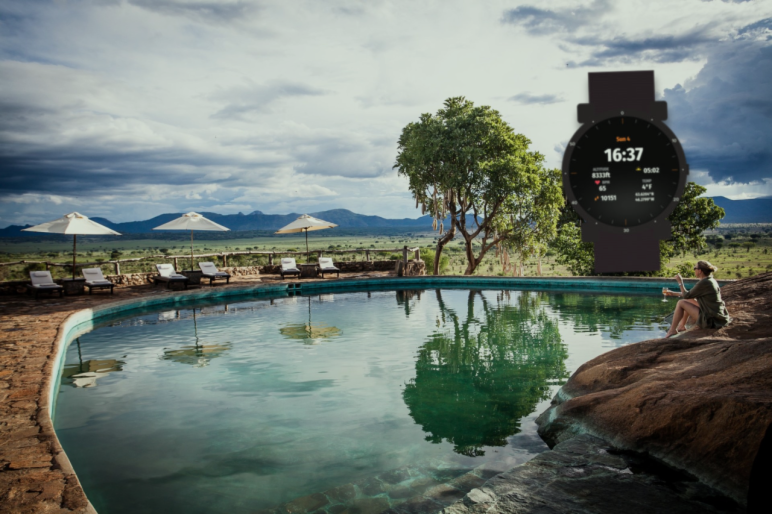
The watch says 16:37
